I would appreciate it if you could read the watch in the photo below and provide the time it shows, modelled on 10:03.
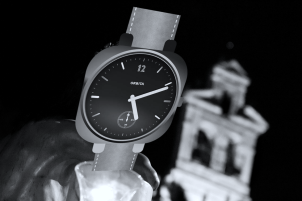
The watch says 5:11
